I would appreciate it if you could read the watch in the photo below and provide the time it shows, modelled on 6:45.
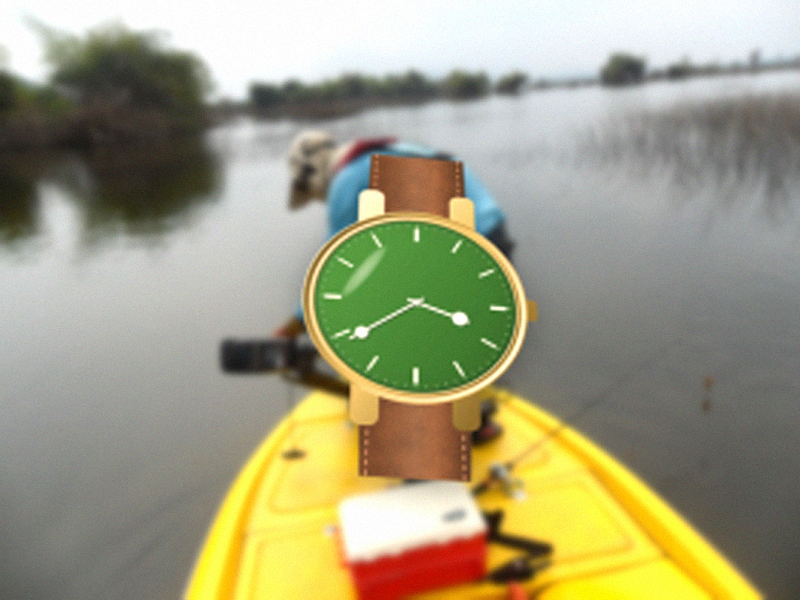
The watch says 3:39
